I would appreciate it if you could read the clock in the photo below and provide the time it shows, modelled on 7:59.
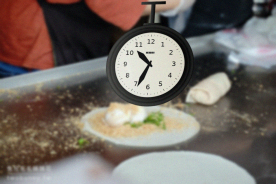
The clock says 10:34
